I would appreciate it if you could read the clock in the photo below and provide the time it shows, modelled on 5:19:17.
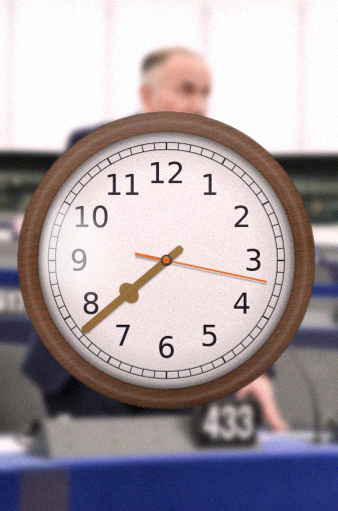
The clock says 7:38:17
